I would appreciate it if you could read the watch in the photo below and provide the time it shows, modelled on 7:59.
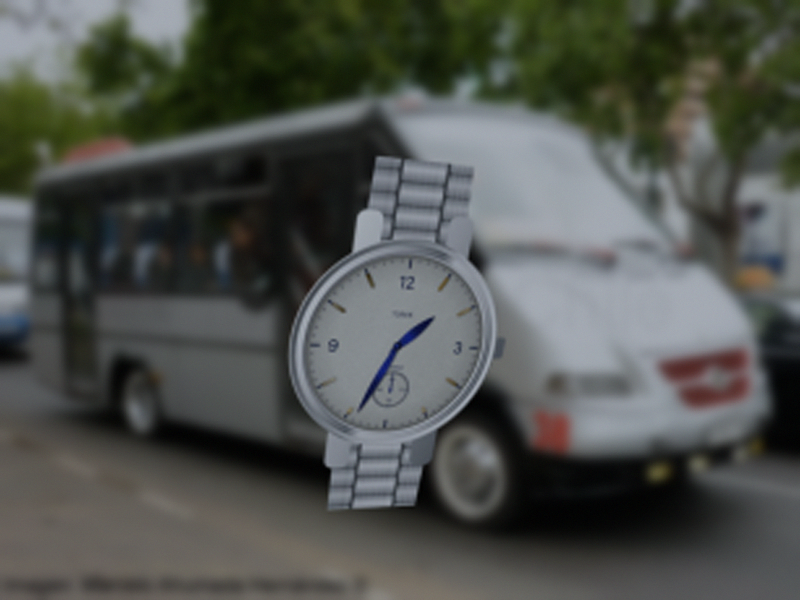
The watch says 1:34
